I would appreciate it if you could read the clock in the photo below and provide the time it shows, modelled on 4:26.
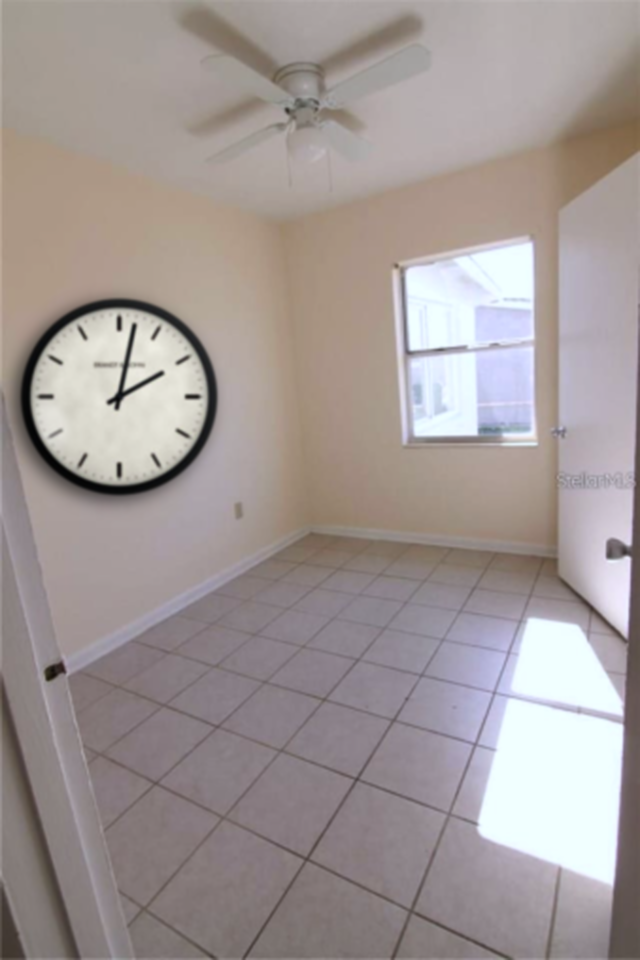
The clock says 2:02
